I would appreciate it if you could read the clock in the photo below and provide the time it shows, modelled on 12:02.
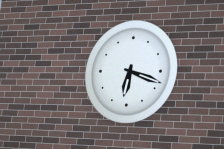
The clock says 6:18
